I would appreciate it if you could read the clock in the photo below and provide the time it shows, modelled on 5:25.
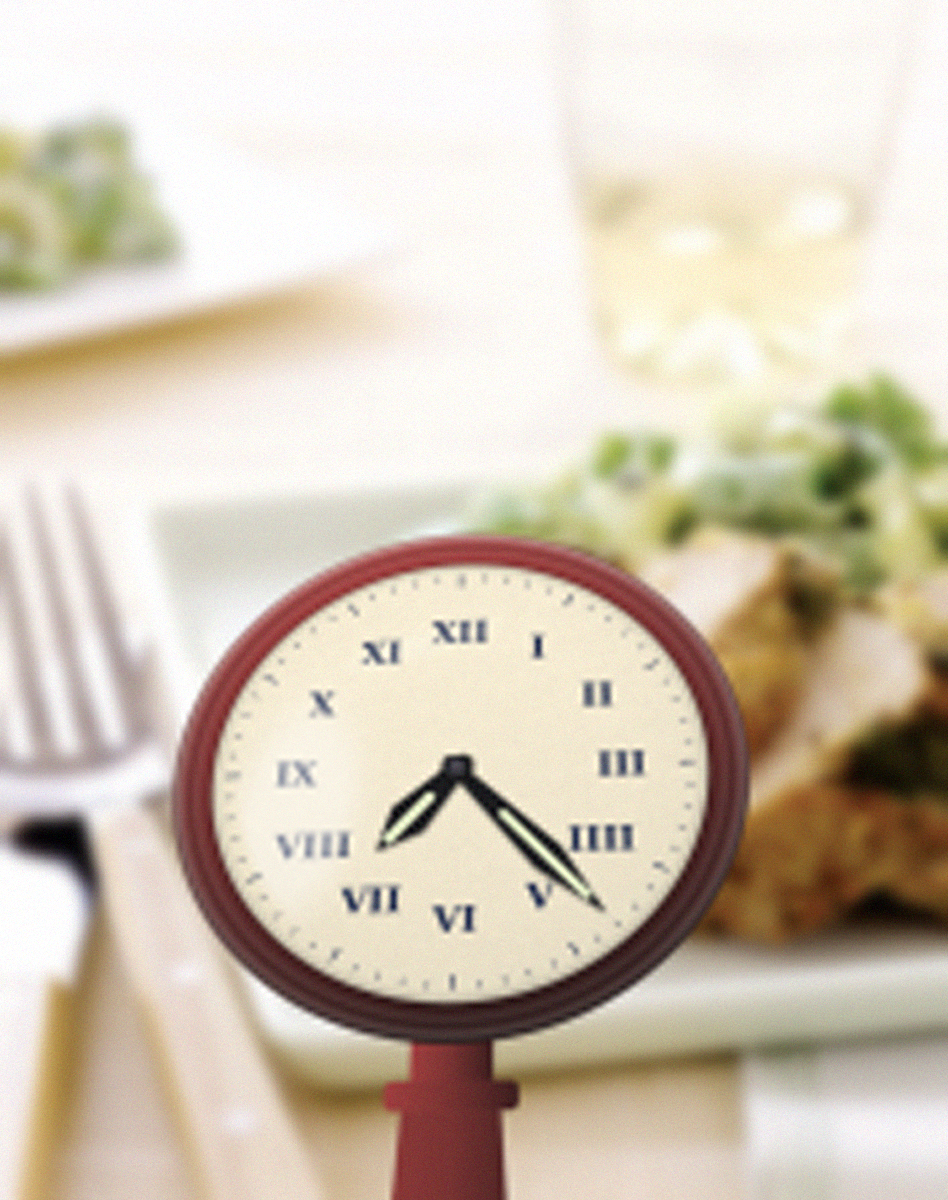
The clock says 7:23
